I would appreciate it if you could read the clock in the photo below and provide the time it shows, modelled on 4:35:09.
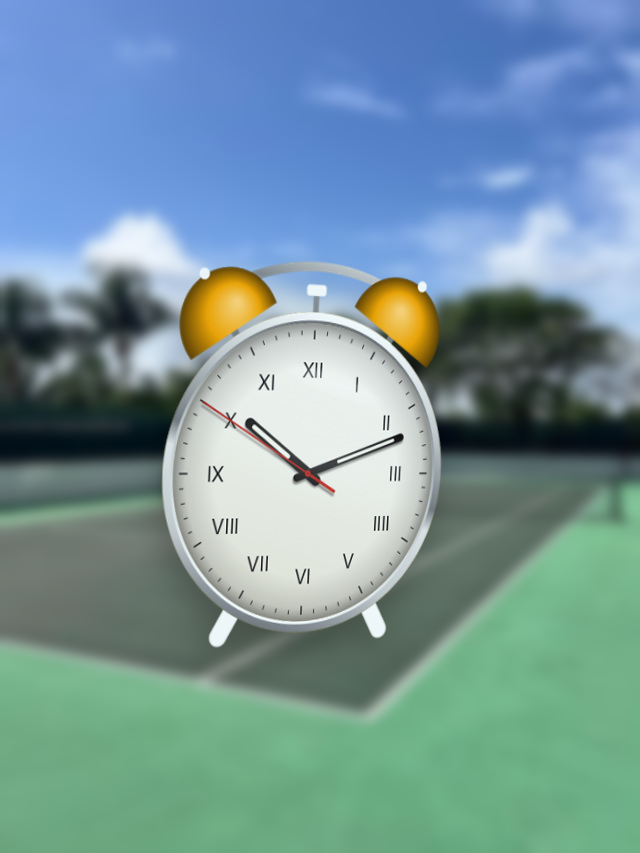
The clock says 10:11:50
